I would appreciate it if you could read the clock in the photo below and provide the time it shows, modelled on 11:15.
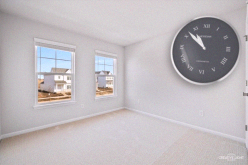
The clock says 10:52
